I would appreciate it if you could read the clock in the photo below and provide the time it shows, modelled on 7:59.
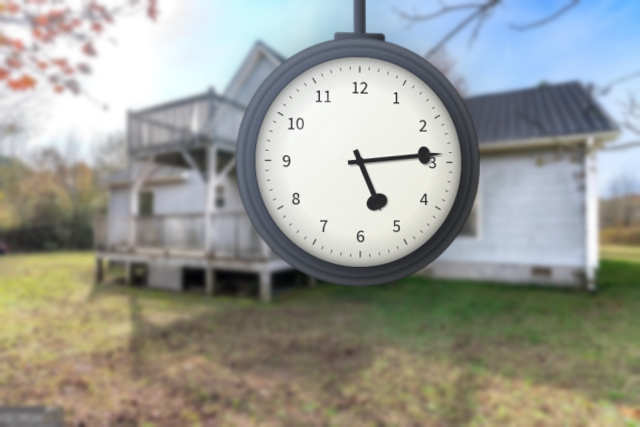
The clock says 5:14
